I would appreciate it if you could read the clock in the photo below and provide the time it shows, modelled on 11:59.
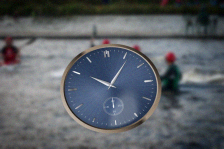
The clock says 10:06
